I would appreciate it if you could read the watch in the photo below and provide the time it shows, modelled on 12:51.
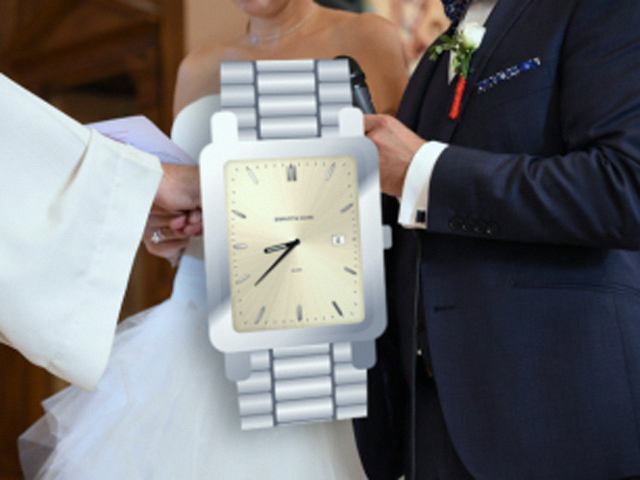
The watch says 8:38
